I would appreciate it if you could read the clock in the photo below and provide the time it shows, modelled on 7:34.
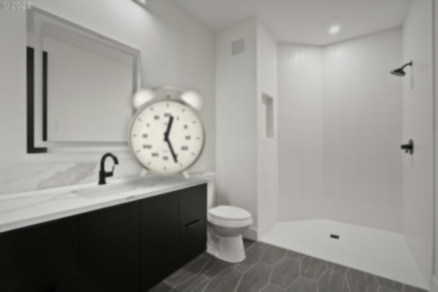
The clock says 12:26
